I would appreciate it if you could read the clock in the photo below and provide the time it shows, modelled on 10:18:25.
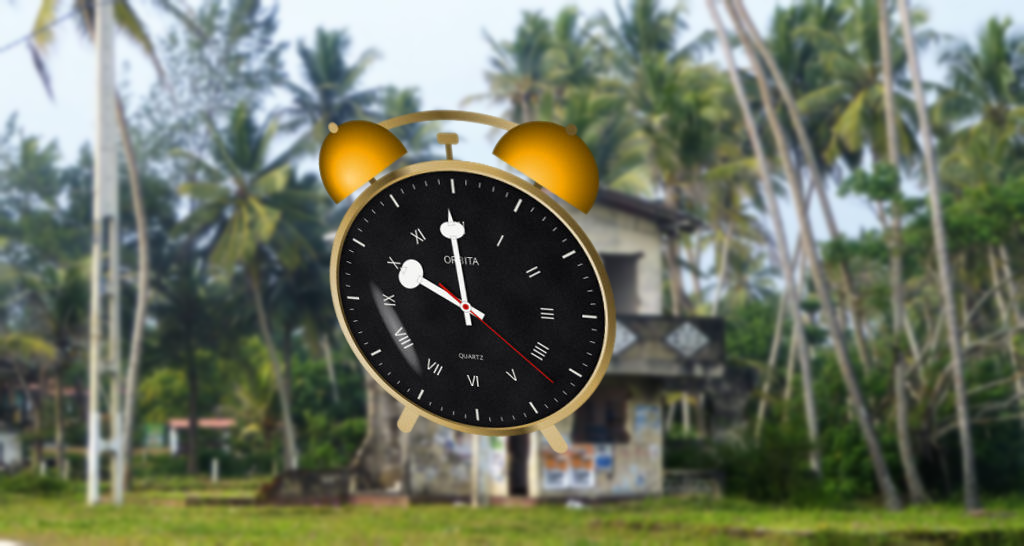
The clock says 9:59:22
